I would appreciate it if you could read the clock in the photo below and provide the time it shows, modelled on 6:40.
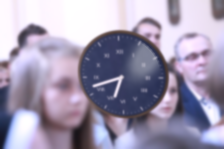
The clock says 6:42
